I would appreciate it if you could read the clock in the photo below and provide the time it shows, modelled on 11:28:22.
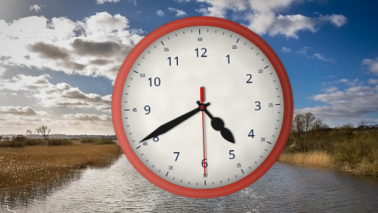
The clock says 4:40:30
